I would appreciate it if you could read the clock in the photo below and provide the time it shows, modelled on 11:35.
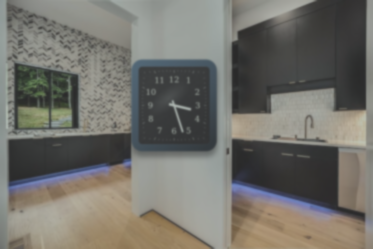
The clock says 3:27
